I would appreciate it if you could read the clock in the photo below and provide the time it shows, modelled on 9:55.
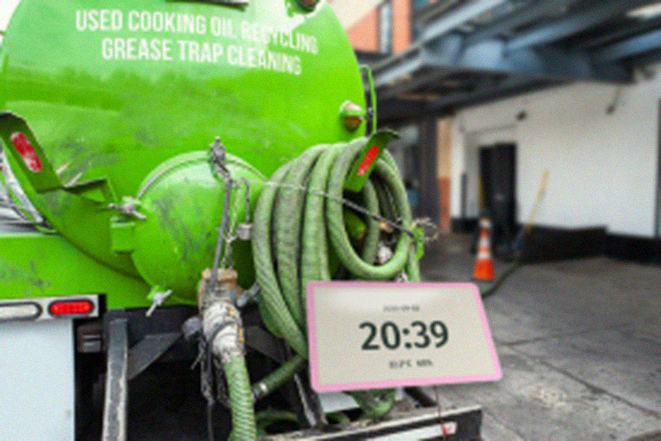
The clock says 20:39
